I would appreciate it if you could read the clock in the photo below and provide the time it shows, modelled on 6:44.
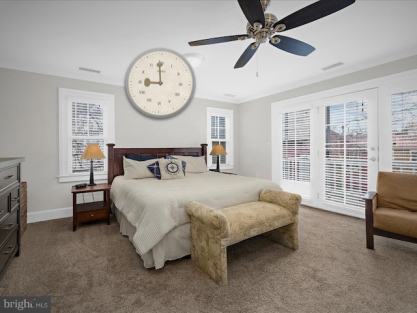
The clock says 8:59
